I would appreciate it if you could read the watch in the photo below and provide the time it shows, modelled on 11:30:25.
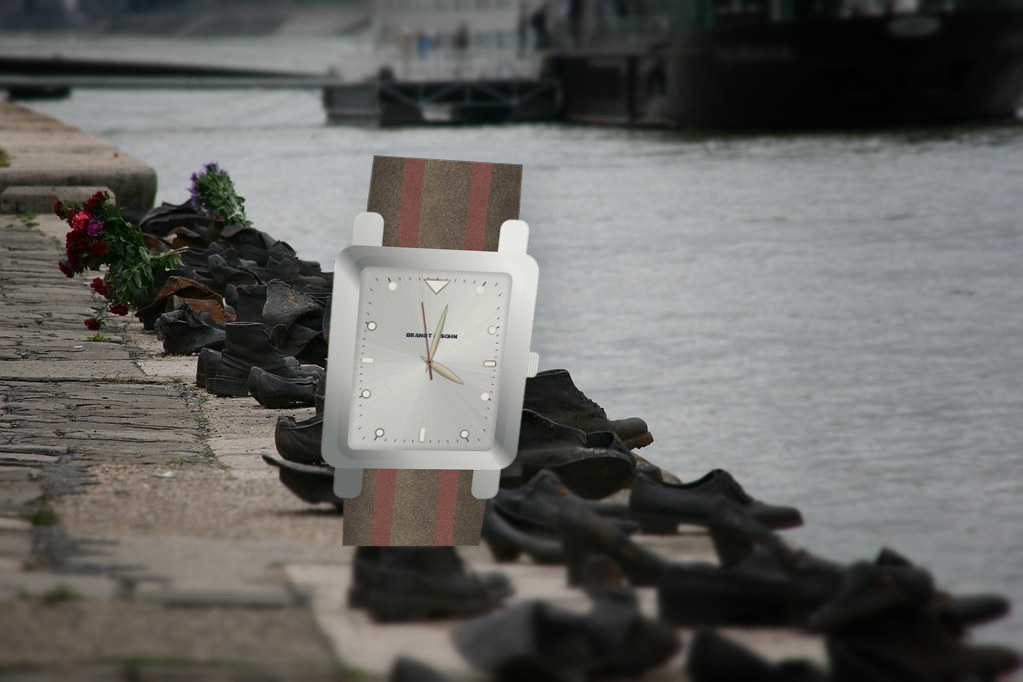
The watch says 4:01:58
